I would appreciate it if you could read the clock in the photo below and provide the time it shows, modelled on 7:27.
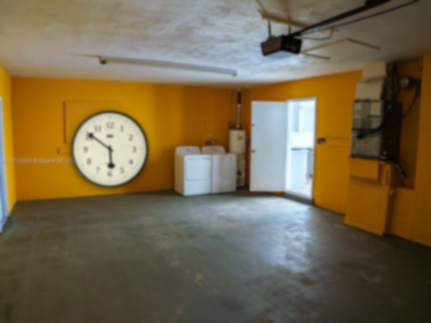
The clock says 5:51
